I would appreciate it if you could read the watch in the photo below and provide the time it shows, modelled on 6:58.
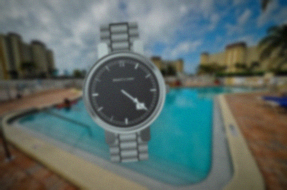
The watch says 4:22
